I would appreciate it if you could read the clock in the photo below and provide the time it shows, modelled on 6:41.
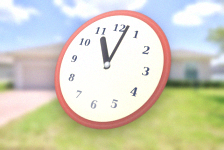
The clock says 11:02
